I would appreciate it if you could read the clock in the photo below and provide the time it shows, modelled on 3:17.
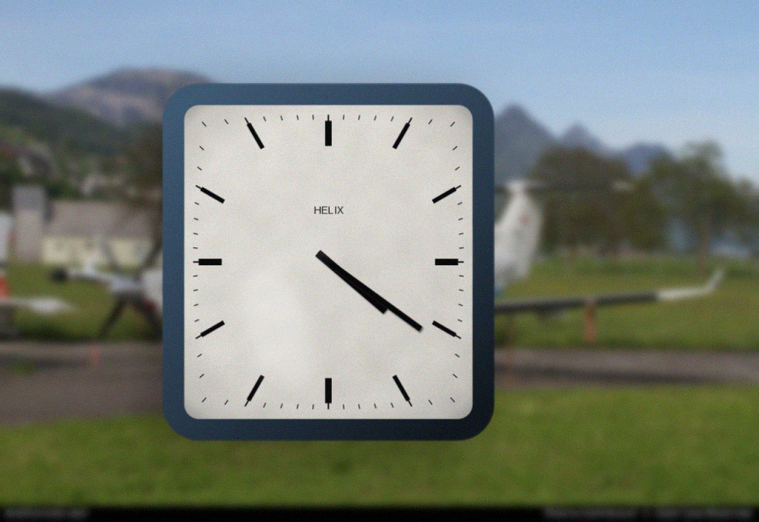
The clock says 4:21
